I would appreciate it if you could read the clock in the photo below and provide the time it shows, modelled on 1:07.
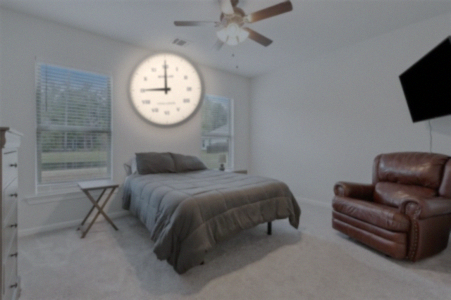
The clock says 9:00
